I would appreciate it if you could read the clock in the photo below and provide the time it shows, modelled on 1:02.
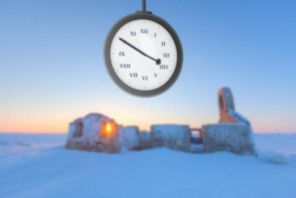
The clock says 3:50
